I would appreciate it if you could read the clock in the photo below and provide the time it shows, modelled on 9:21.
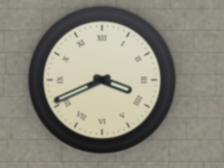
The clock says 3:41
